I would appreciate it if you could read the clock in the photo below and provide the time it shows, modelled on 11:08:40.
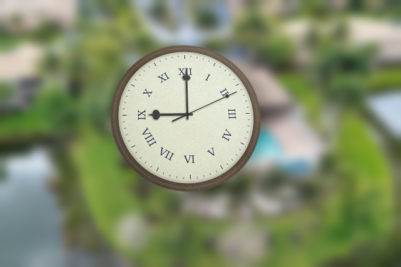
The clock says 9:00:11
